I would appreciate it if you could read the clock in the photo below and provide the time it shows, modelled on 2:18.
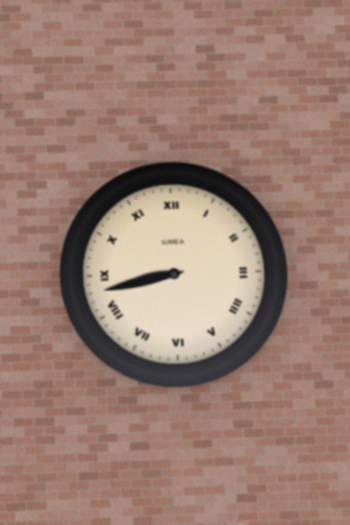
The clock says 8:43
